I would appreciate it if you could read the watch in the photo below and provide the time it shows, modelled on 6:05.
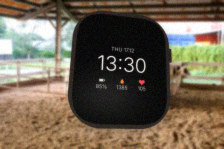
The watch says 13:30
